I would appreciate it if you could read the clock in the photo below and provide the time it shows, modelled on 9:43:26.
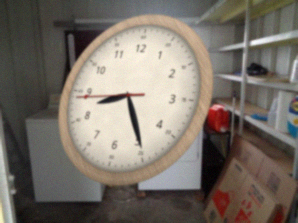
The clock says 8:24:44
